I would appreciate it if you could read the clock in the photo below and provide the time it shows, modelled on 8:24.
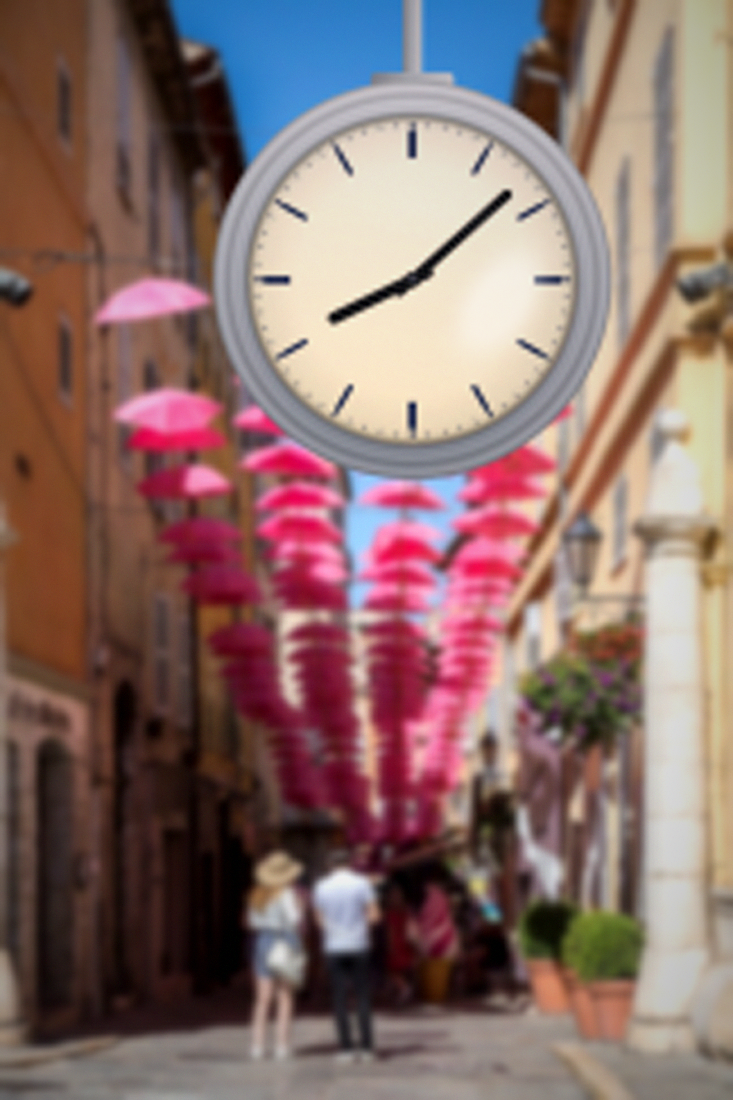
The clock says 8:08
